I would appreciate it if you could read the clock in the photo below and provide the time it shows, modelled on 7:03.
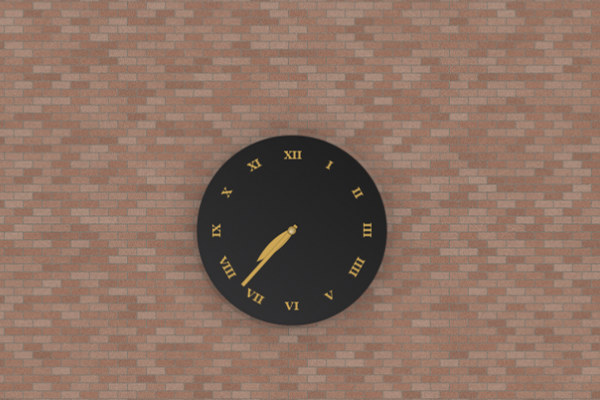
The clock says 7:37
